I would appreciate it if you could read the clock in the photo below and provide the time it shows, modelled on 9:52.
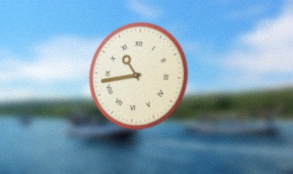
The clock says 10:43
